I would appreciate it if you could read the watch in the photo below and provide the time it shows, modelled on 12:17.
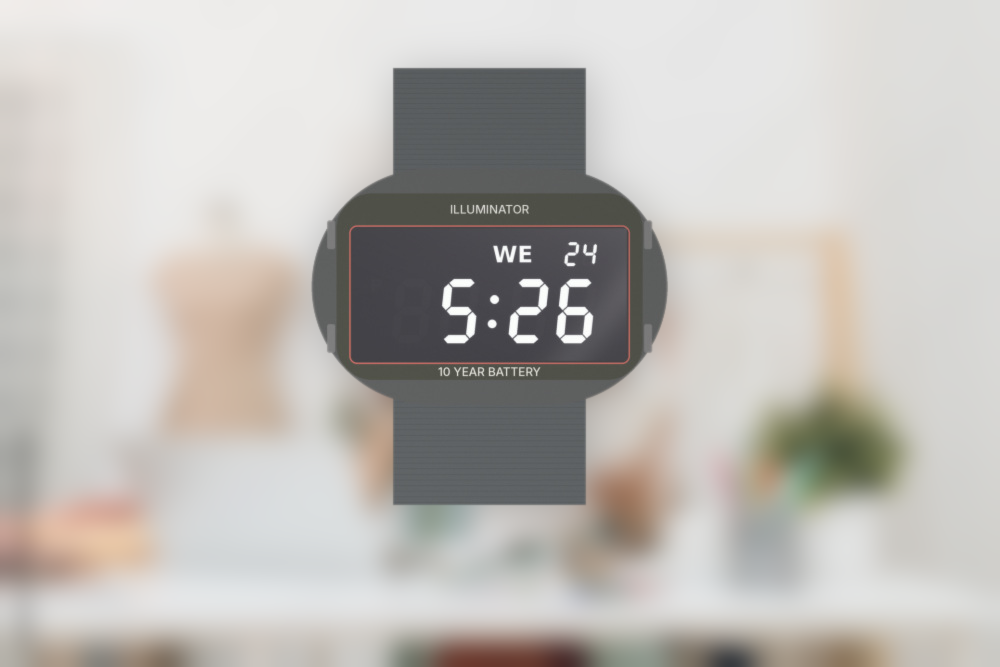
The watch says 5:26
